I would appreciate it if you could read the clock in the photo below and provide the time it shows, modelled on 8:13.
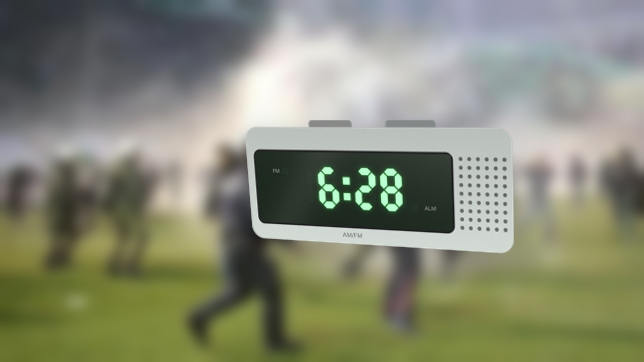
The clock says 6:28
